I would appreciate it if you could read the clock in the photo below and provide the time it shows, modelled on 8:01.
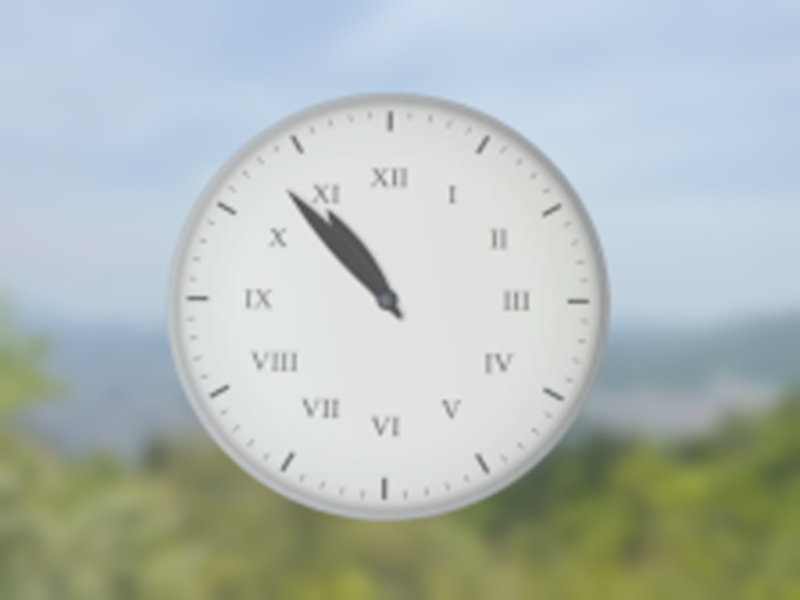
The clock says 10:53
